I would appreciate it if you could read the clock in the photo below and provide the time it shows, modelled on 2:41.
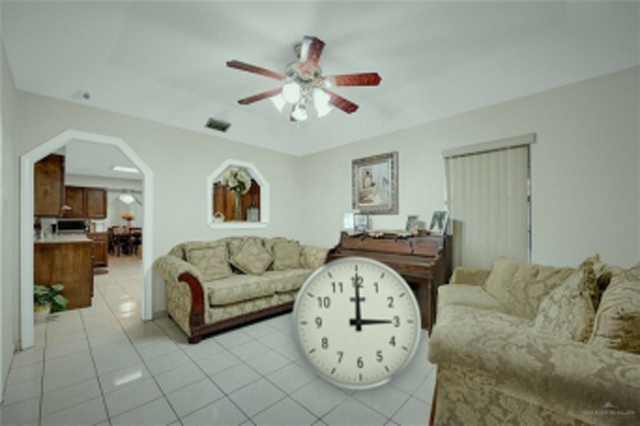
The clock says 3:00
